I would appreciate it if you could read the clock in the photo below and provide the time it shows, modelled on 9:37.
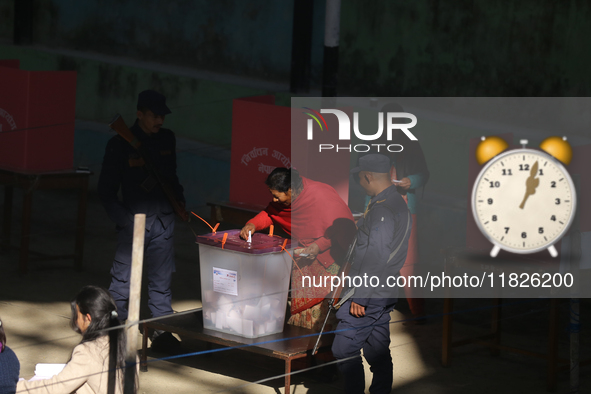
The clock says 1:03
